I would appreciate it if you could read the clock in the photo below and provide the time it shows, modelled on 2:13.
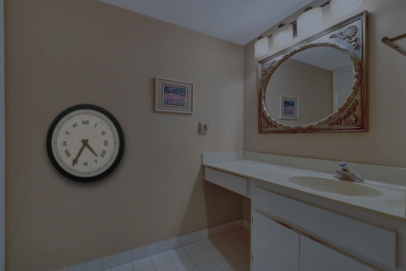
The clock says 4:35
